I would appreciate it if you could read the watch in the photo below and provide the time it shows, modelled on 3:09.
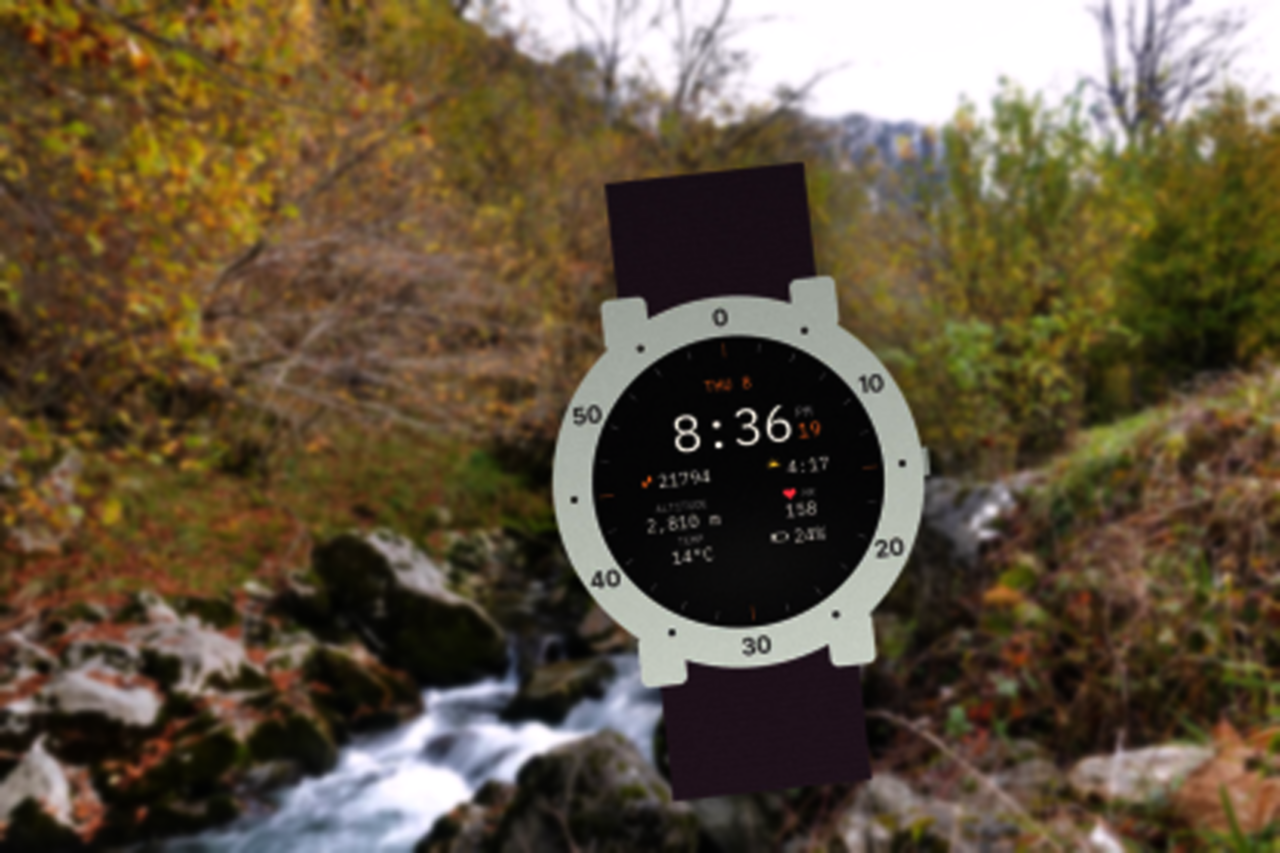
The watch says 8:36
